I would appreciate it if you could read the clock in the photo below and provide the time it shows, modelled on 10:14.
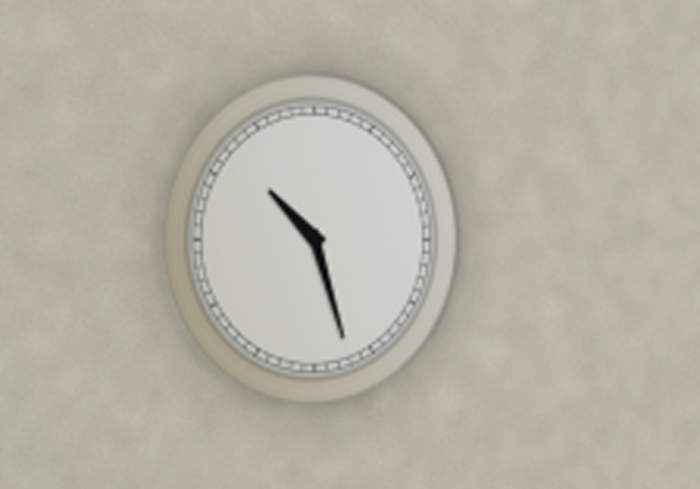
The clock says 10:27
